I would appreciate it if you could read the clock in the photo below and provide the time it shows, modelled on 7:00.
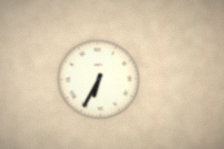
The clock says 6:35
